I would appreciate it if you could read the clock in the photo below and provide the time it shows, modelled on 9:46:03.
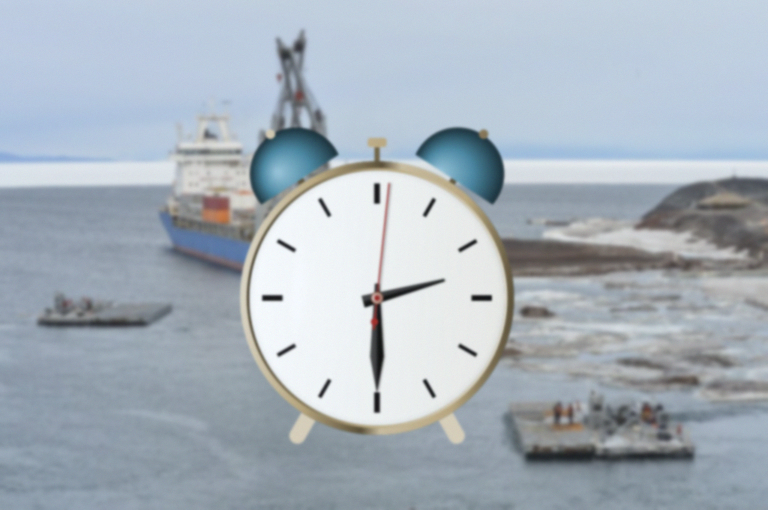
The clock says 2:30:01
